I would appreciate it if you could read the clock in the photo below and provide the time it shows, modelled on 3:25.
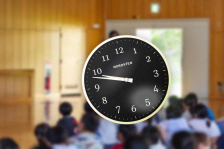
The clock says 9:48
